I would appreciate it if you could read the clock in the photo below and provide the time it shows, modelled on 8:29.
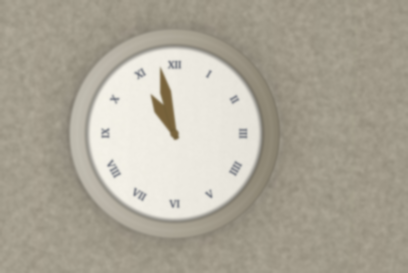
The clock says 10:58
